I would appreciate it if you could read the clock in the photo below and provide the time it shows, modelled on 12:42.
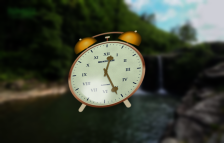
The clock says 12:26
